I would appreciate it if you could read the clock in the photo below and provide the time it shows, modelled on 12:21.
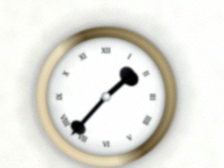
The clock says 1:37
